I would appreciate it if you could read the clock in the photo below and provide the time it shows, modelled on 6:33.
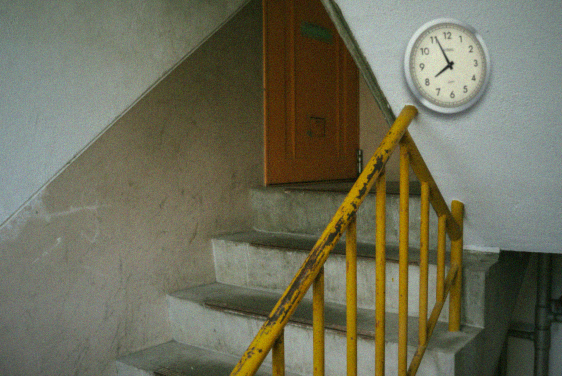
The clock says 7:56
